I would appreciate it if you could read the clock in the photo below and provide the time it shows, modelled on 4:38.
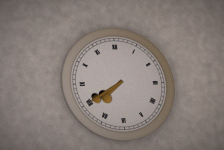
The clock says 7:40
